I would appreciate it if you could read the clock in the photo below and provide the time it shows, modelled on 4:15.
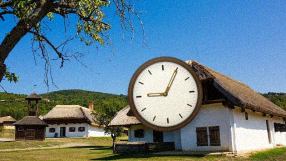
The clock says 9:05
